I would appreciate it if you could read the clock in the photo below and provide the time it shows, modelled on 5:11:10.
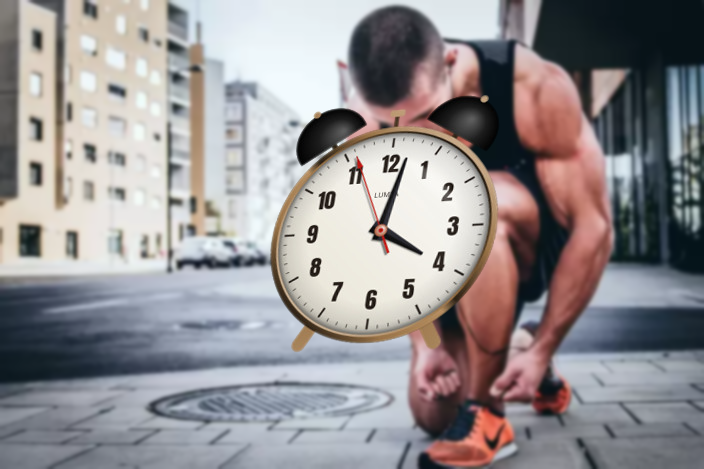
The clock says 4:01:56
